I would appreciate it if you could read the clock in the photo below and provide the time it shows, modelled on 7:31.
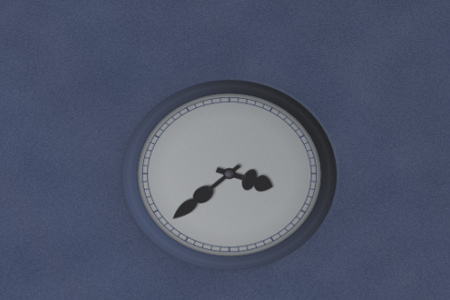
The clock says 3:38
